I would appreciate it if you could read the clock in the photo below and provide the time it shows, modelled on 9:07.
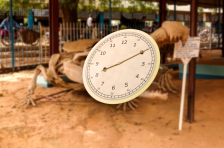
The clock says 8:10
